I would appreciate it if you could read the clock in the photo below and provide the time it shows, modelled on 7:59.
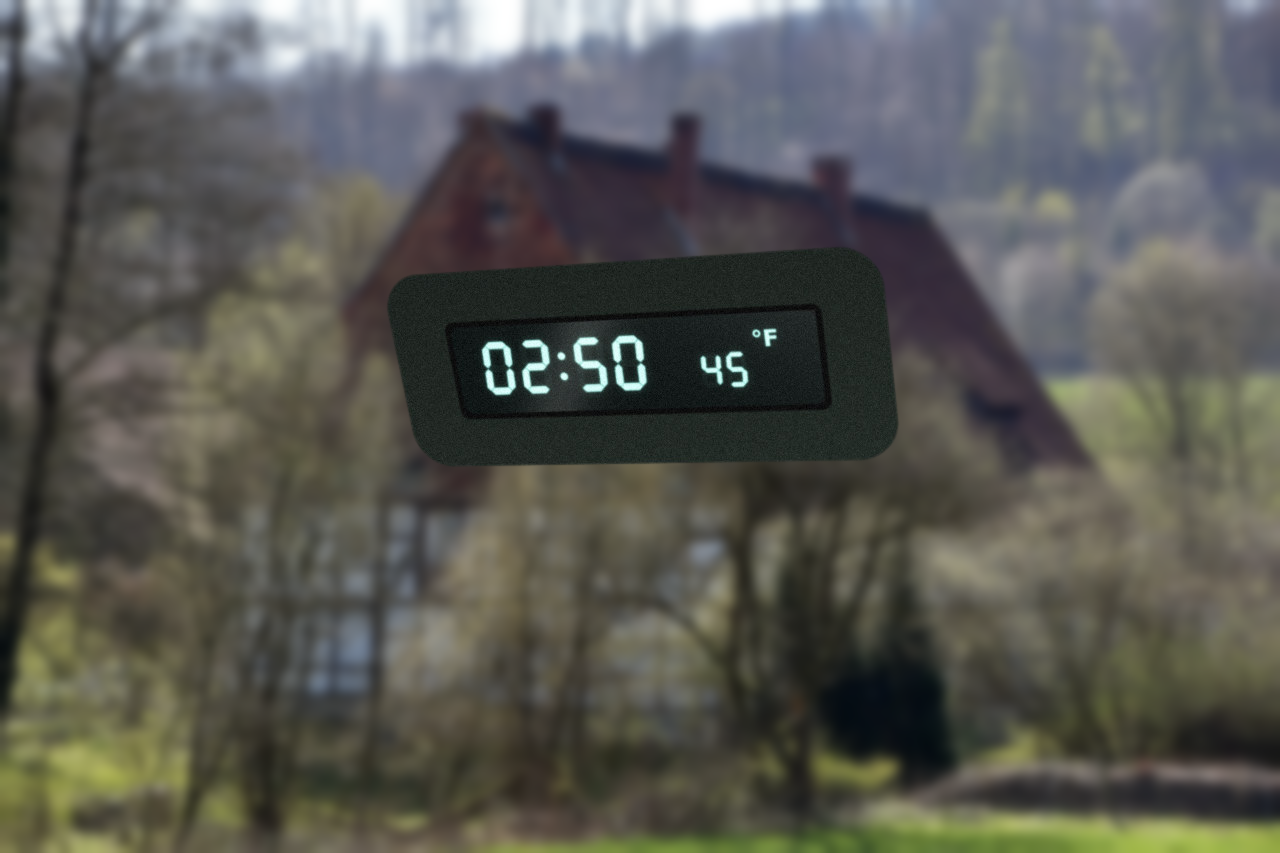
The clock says 2:50
